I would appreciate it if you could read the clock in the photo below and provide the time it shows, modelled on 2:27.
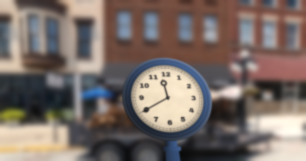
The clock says 11:40
